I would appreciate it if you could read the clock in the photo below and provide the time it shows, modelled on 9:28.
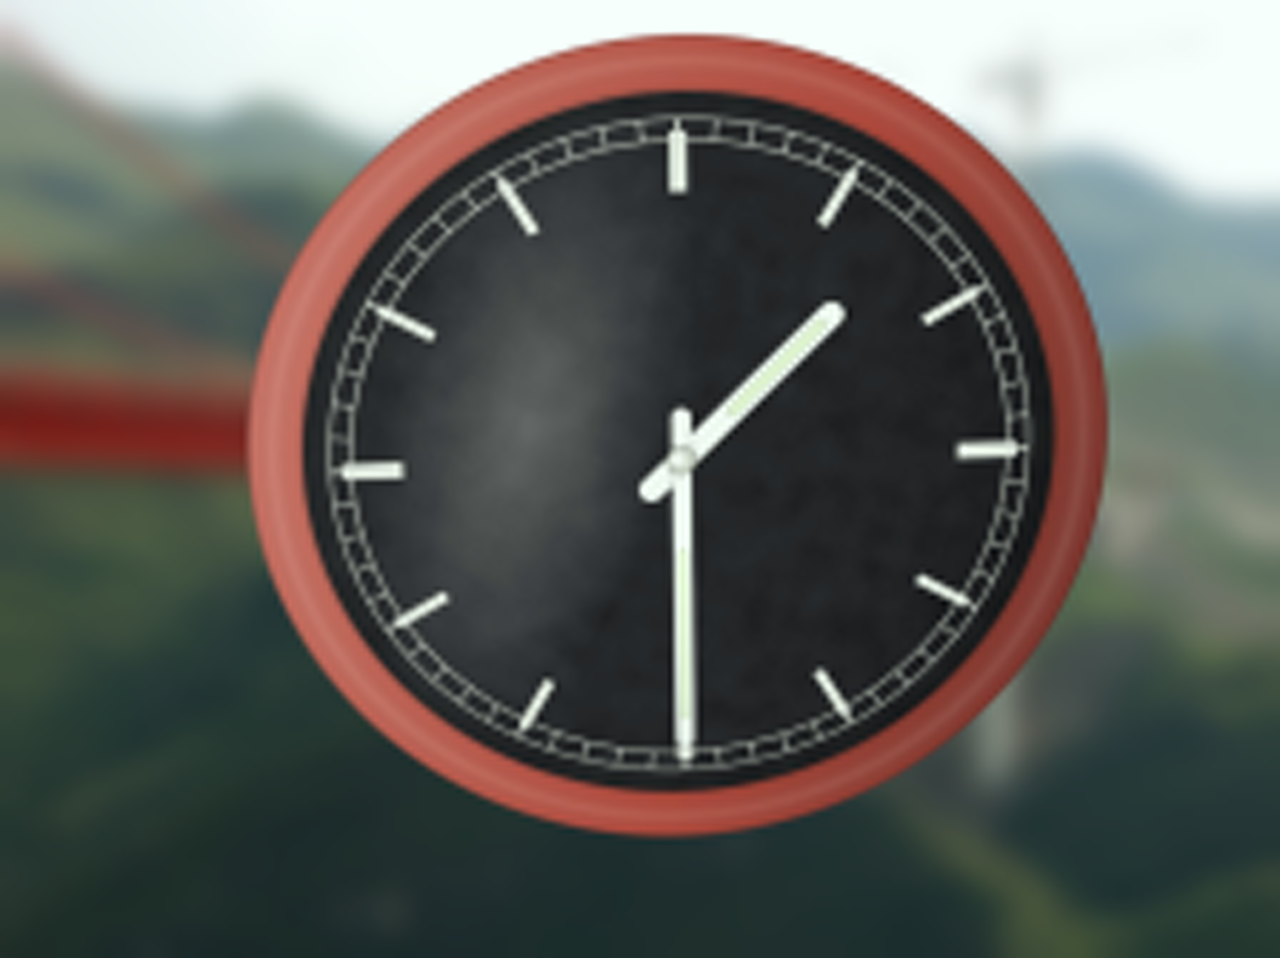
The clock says 1:30
